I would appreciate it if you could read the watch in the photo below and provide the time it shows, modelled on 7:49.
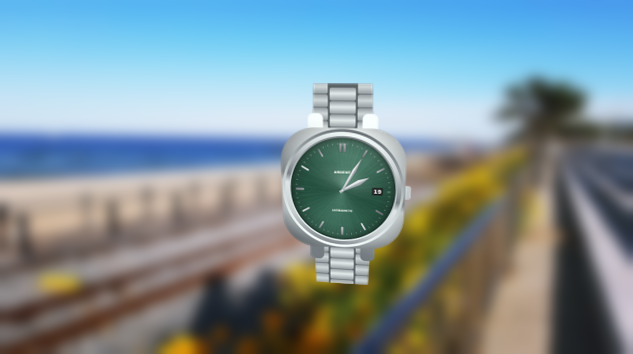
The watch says 2:05
